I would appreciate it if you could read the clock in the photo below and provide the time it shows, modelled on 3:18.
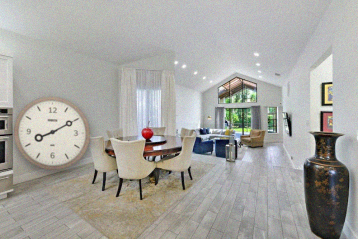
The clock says 8:10
